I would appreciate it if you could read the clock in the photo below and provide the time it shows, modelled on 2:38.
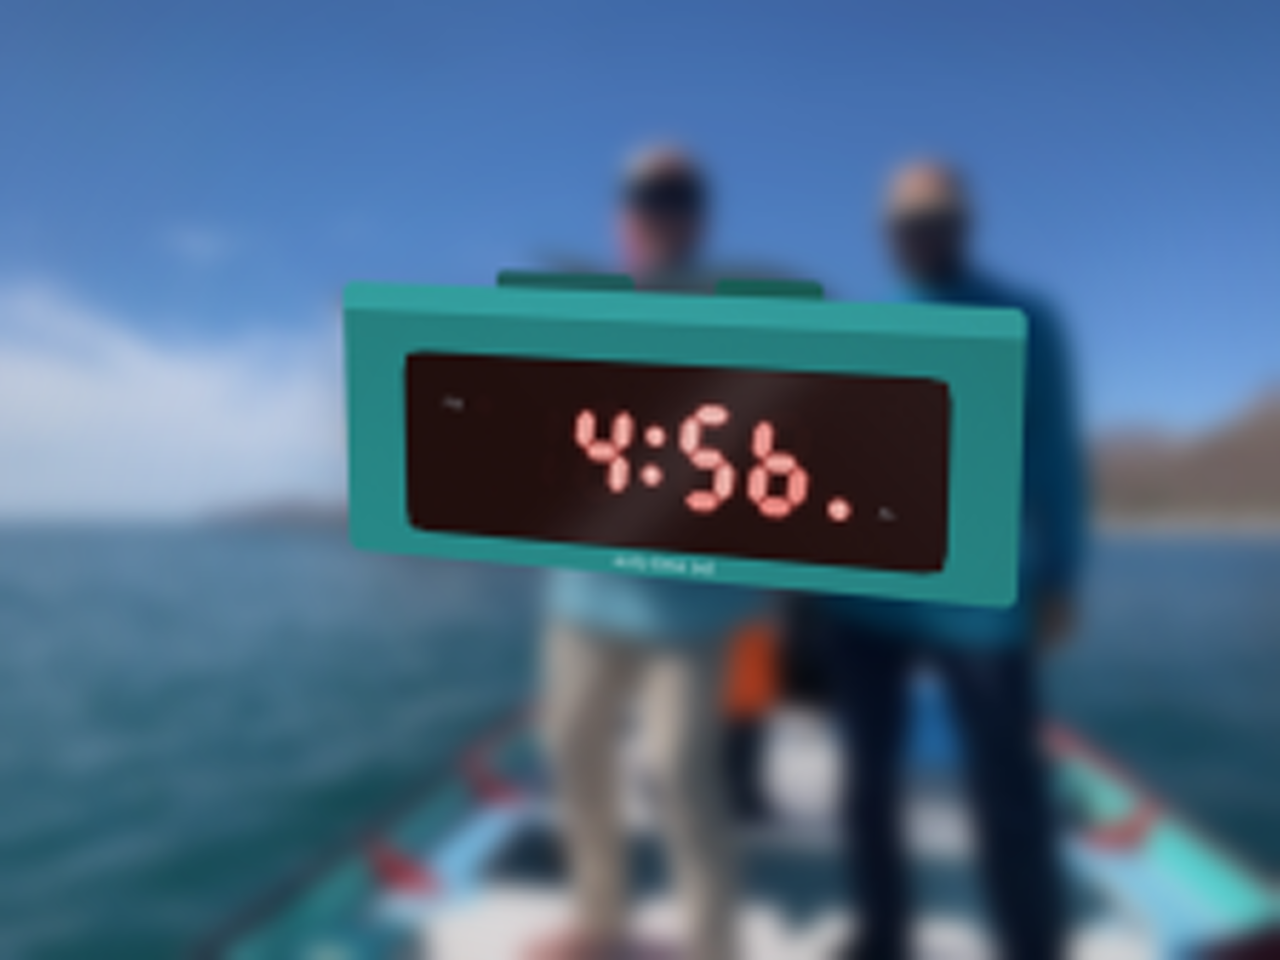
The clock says 4:56
